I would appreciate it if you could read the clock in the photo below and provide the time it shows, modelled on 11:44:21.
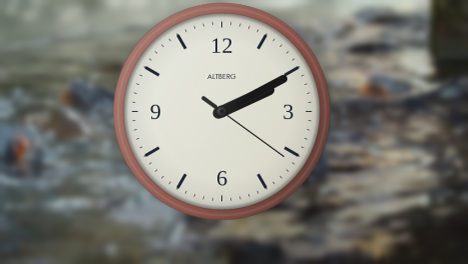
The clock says 2:10:21
